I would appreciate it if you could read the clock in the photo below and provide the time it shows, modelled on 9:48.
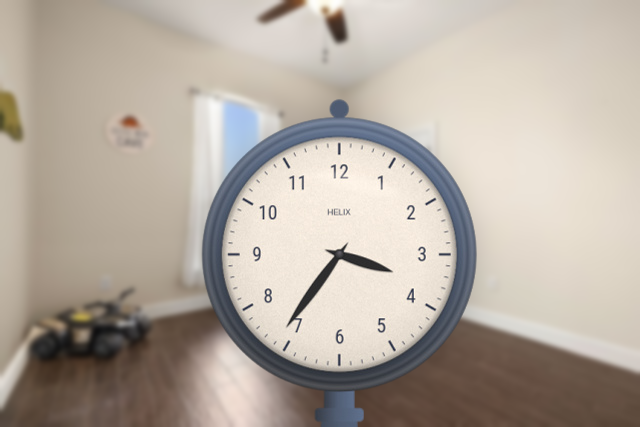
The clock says 3:36
